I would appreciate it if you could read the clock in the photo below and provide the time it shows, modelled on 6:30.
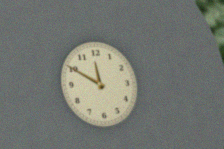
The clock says 11:50
